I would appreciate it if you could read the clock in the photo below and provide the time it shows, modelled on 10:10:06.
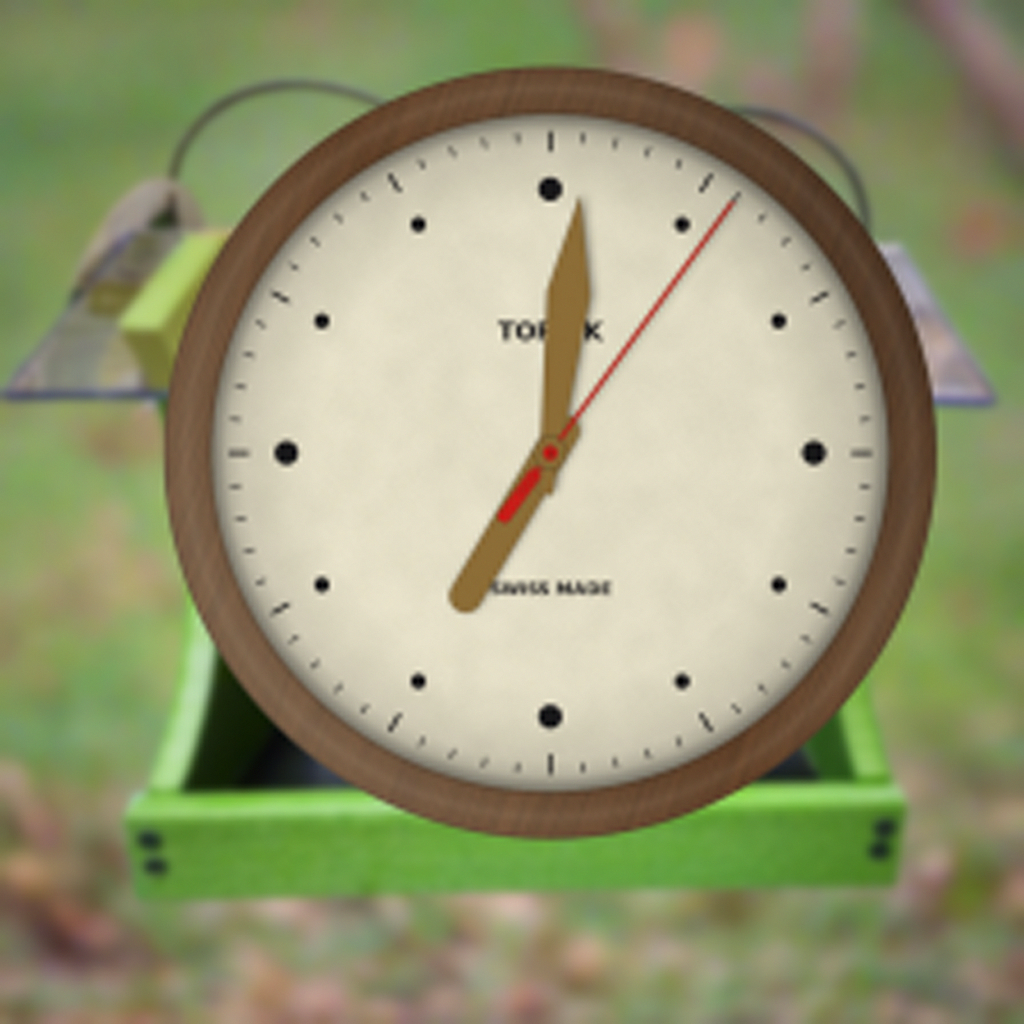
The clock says 7:01:06
